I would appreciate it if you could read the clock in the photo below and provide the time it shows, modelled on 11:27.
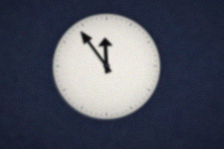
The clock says 11:54
